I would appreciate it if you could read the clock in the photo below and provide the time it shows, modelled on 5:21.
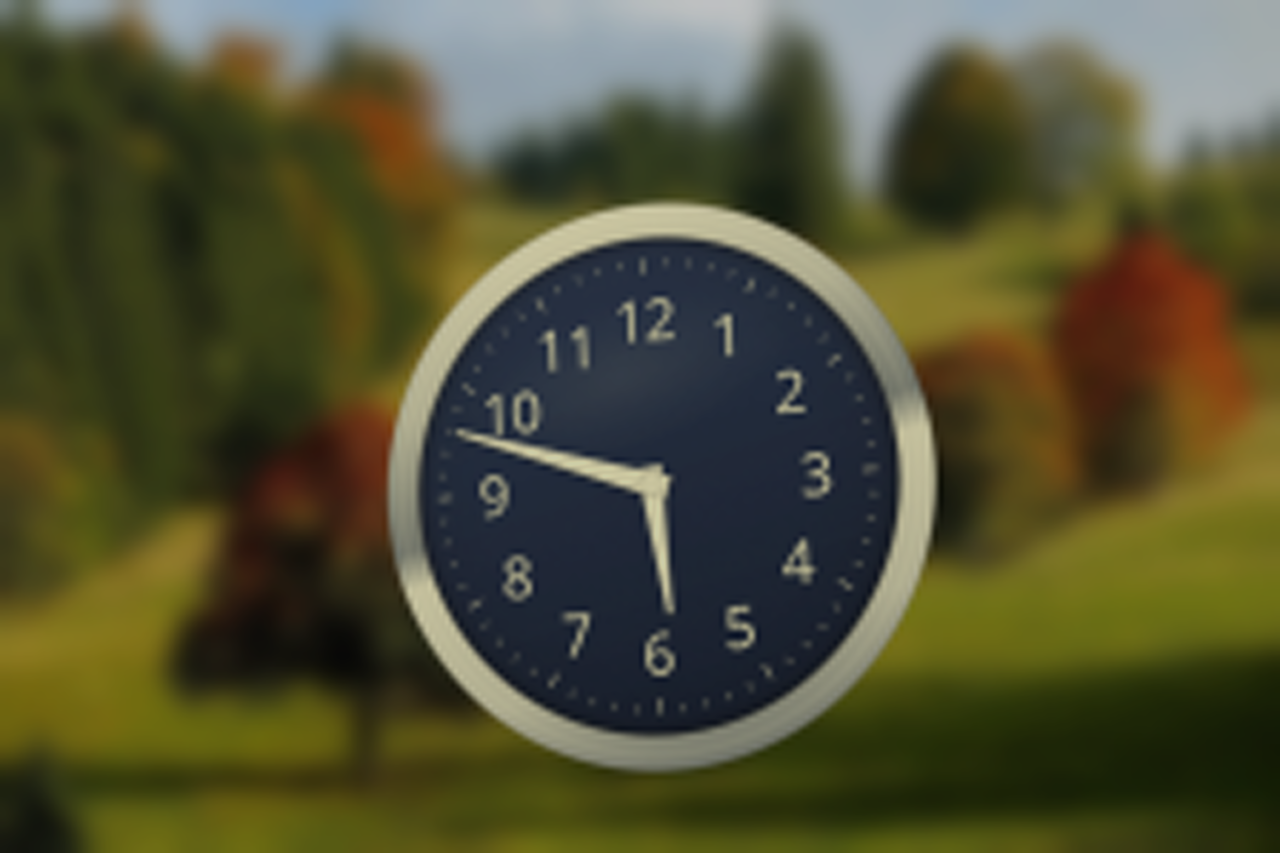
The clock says 5:48
